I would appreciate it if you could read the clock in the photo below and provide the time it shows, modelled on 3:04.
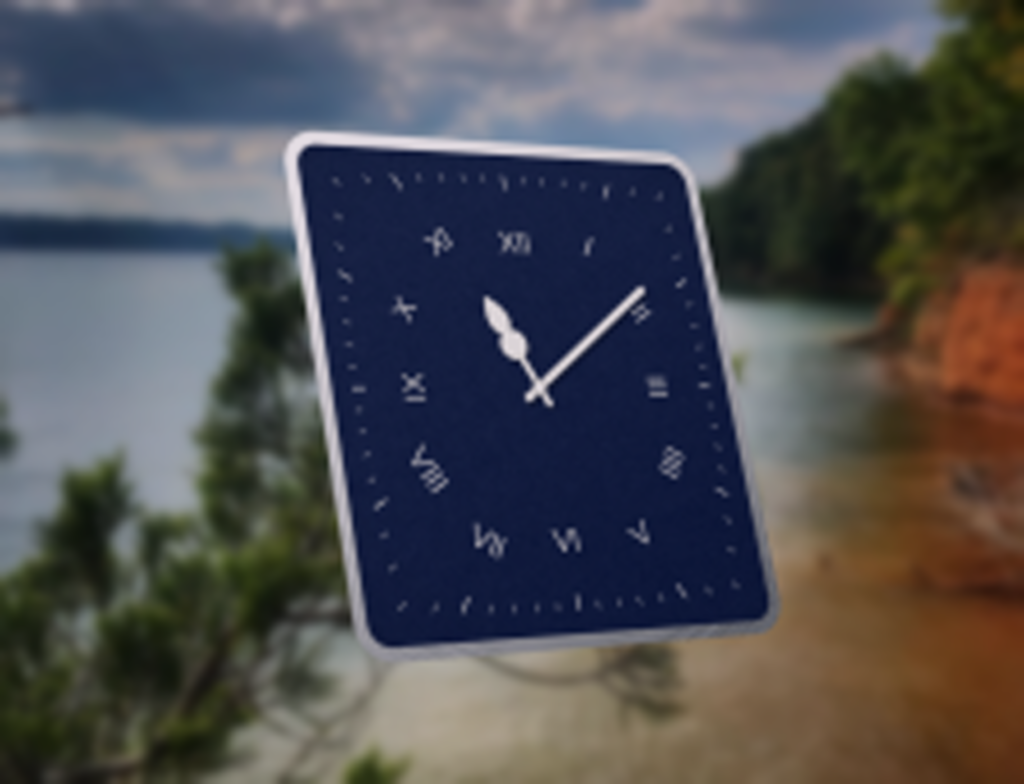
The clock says 11:09
